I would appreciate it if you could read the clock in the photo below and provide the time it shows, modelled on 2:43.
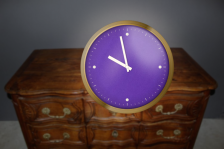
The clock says 9:58
